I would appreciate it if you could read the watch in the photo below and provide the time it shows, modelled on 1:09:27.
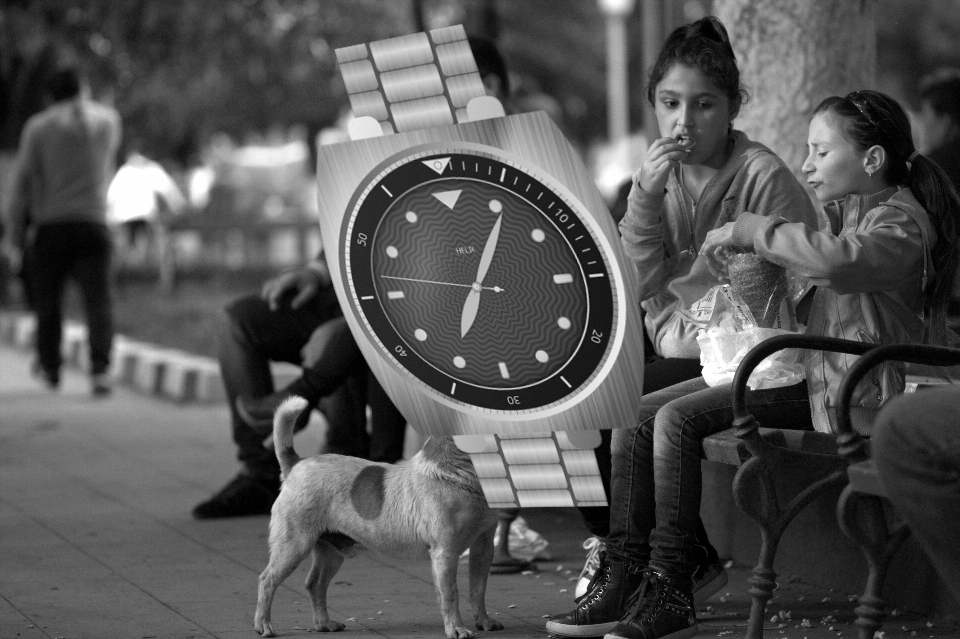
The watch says 7:05:47
